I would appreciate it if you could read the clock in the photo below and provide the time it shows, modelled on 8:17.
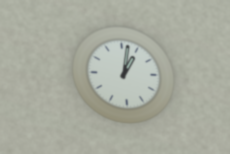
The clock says 1:02
